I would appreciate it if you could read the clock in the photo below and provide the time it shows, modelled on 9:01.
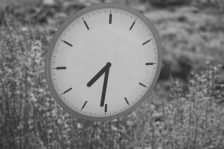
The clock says 7:31
